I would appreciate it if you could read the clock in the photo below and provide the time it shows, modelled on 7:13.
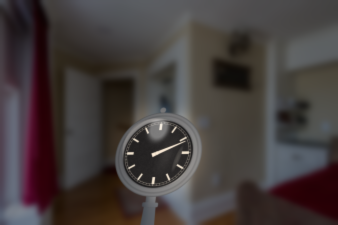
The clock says 2:11
